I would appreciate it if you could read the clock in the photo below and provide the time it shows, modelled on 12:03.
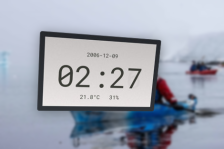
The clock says 2:27
